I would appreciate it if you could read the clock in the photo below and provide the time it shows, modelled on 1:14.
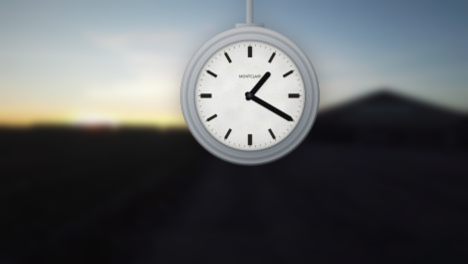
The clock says 1:20
